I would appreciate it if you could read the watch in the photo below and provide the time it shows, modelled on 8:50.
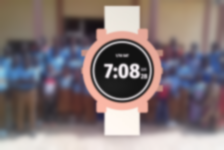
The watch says 7:08
